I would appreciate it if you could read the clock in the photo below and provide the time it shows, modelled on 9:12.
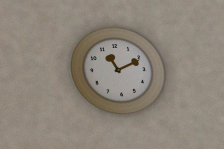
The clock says 11:11
